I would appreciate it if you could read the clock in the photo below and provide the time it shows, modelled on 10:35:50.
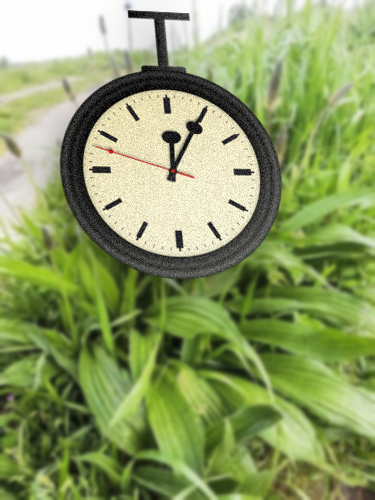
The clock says 12:04:48
